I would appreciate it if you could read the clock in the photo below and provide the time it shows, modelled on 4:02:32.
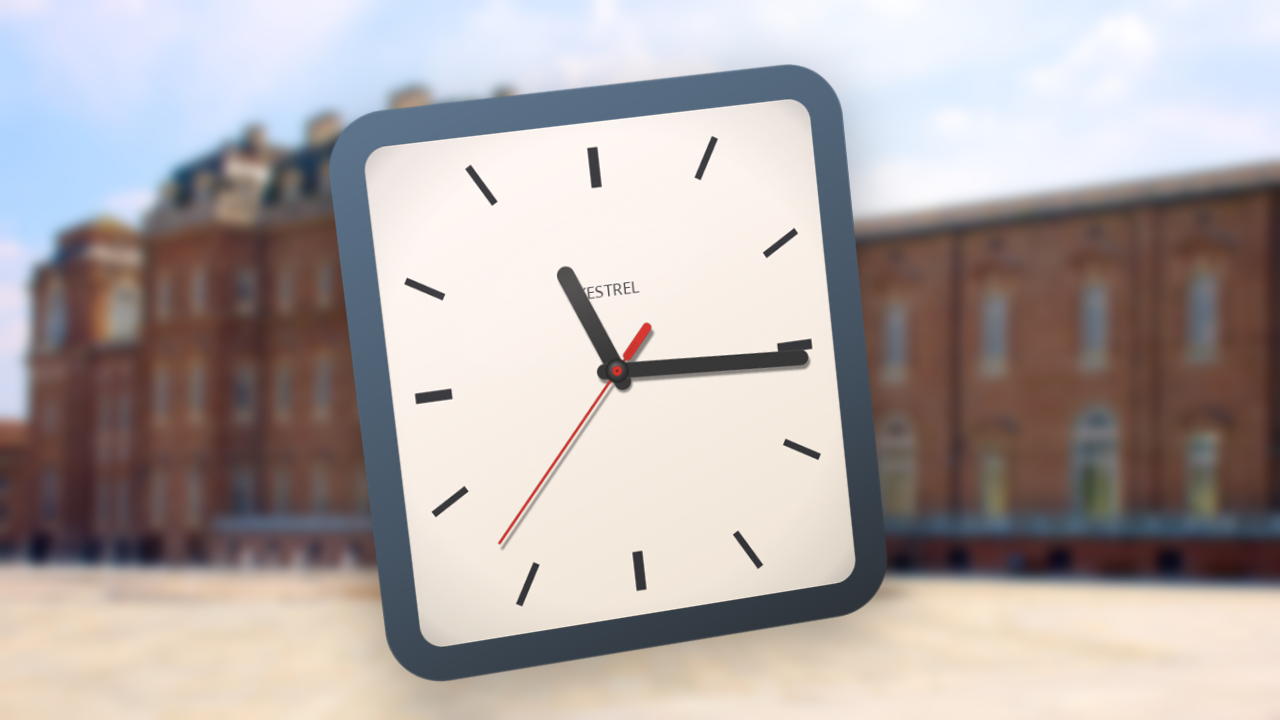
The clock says 11:15:37
